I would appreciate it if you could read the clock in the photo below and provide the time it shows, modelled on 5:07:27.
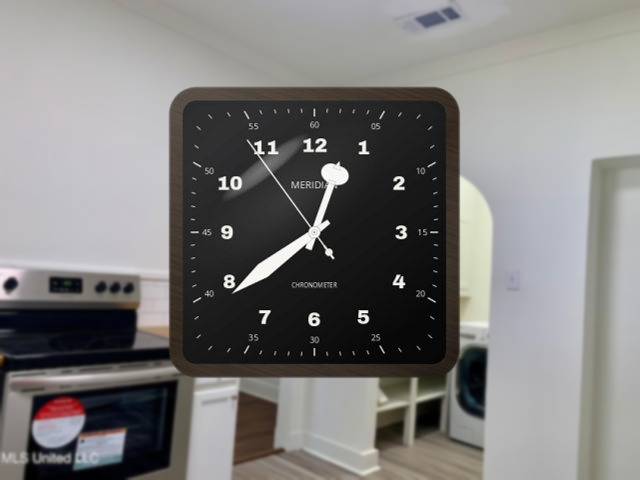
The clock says 12:38:54
